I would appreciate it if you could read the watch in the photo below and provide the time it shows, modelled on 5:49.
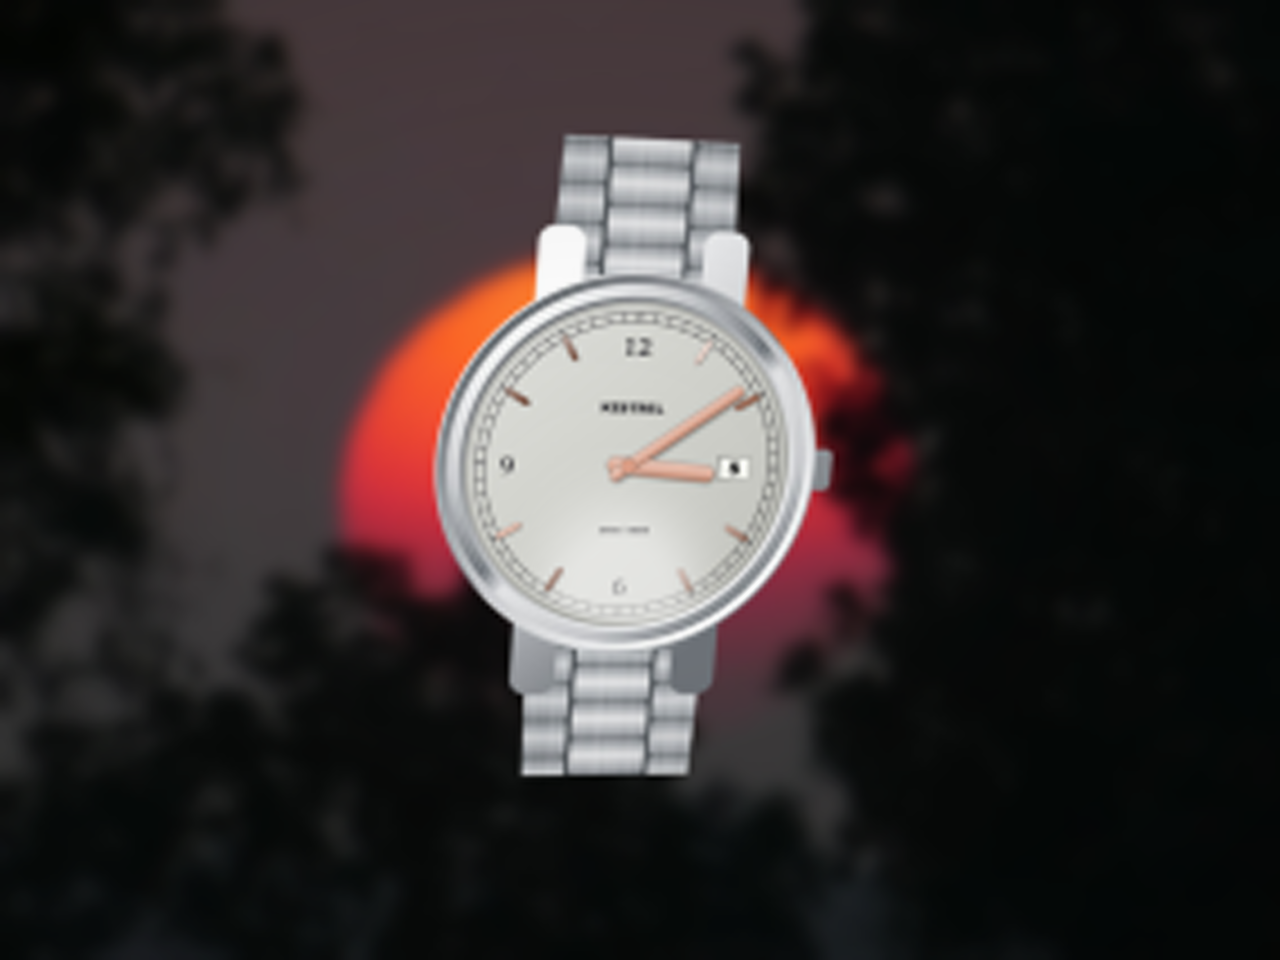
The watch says 3:09
